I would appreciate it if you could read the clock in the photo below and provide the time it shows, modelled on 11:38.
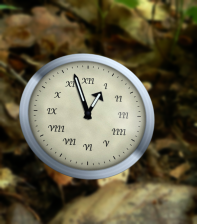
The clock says 12:57
